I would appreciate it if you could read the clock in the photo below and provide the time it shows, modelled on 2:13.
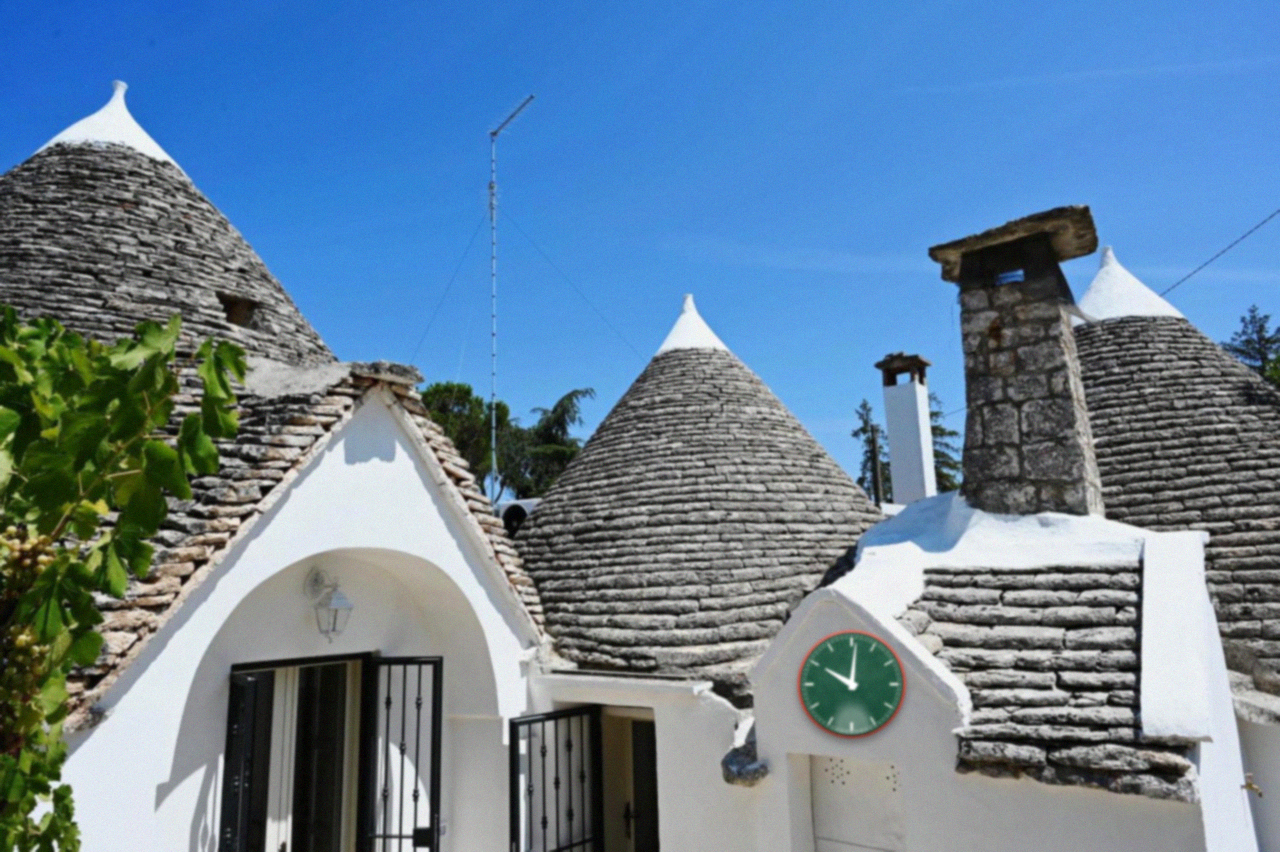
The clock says 10:01
